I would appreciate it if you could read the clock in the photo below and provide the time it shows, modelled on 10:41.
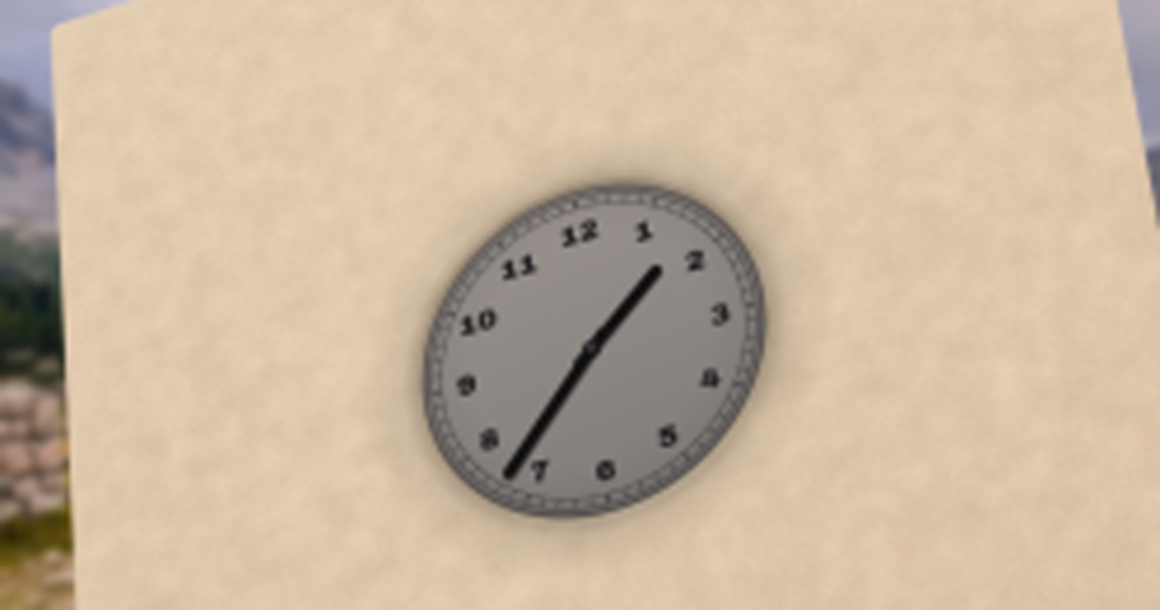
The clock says 1:37
